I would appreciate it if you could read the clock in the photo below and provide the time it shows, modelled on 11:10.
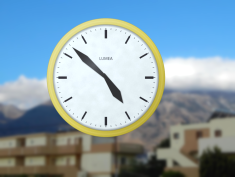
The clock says 4:52
